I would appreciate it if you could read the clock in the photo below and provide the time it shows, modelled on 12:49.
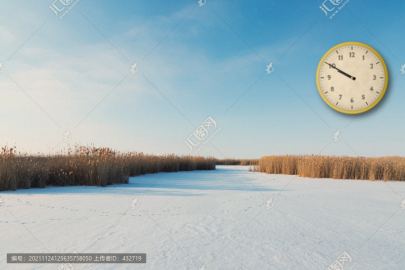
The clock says 9:50
